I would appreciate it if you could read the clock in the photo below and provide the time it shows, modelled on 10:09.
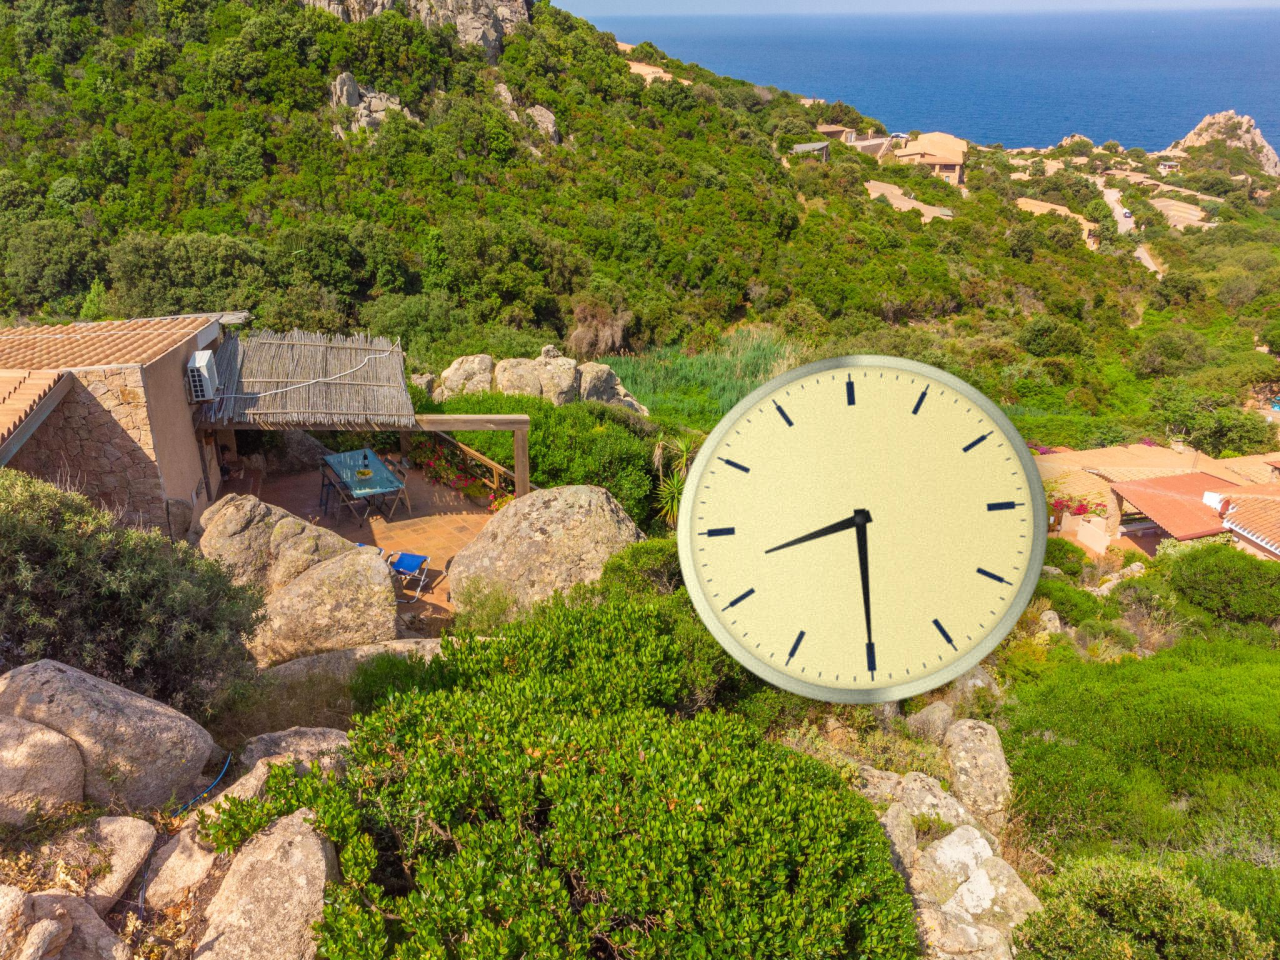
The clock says 8:30
